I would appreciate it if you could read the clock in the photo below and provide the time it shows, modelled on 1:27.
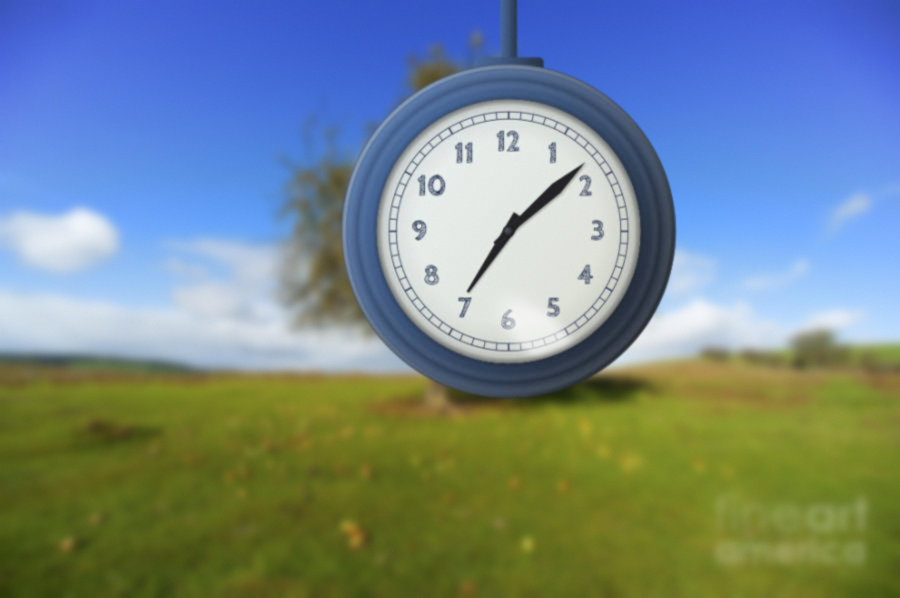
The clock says 7:08
